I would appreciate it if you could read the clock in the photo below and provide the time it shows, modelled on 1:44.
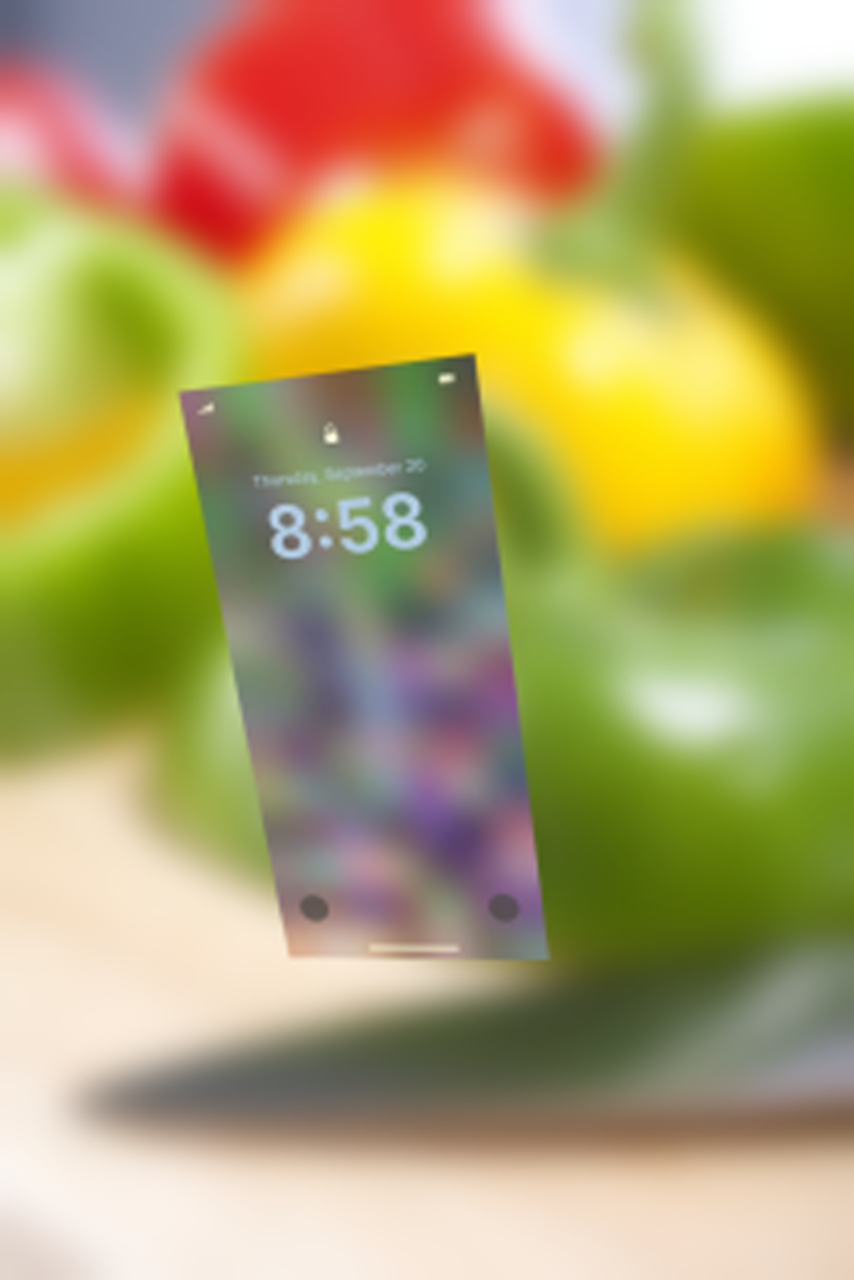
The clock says 8:58
